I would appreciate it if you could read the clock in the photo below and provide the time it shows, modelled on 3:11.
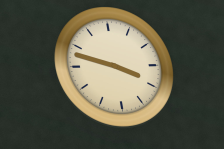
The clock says 3:48
